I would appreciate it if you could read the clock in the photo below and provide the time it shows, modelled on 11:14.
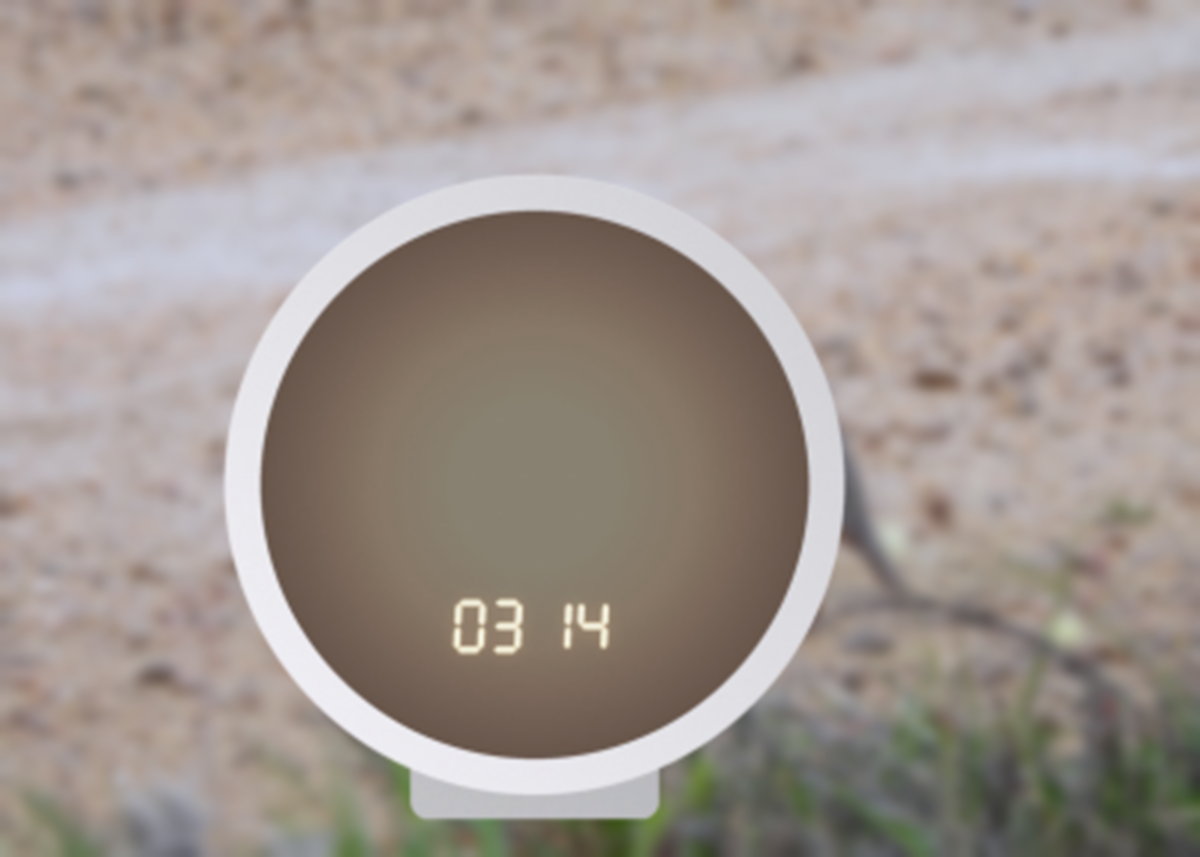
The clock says 3:14
